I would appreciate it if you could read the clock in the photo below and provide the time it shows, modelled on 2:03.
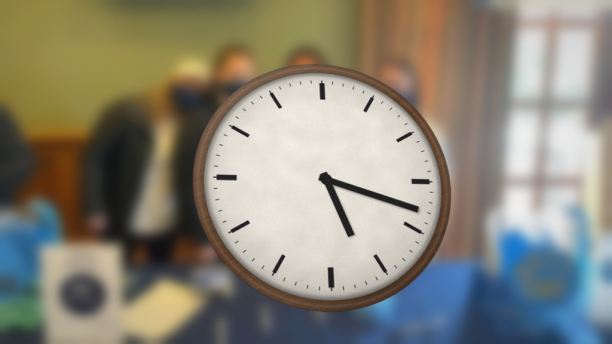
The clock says 5:18
